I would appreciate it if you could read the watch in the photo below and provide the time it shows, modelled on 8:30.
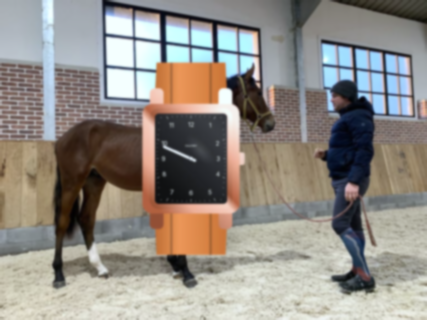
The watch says 9:49
